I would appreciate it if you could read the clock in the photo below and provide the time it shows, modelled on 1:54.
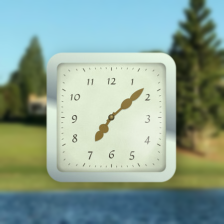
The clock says 7:08
